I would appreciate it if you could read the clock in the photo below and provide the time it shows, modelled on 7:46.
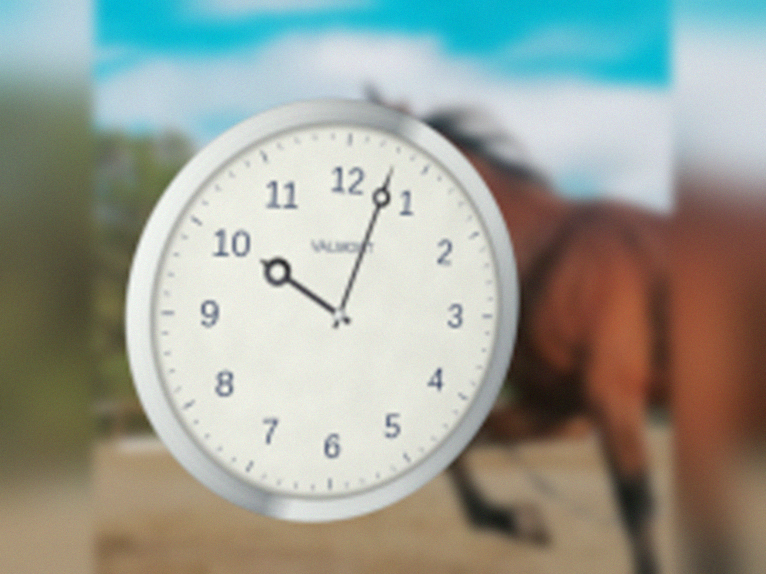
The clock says 10:03
